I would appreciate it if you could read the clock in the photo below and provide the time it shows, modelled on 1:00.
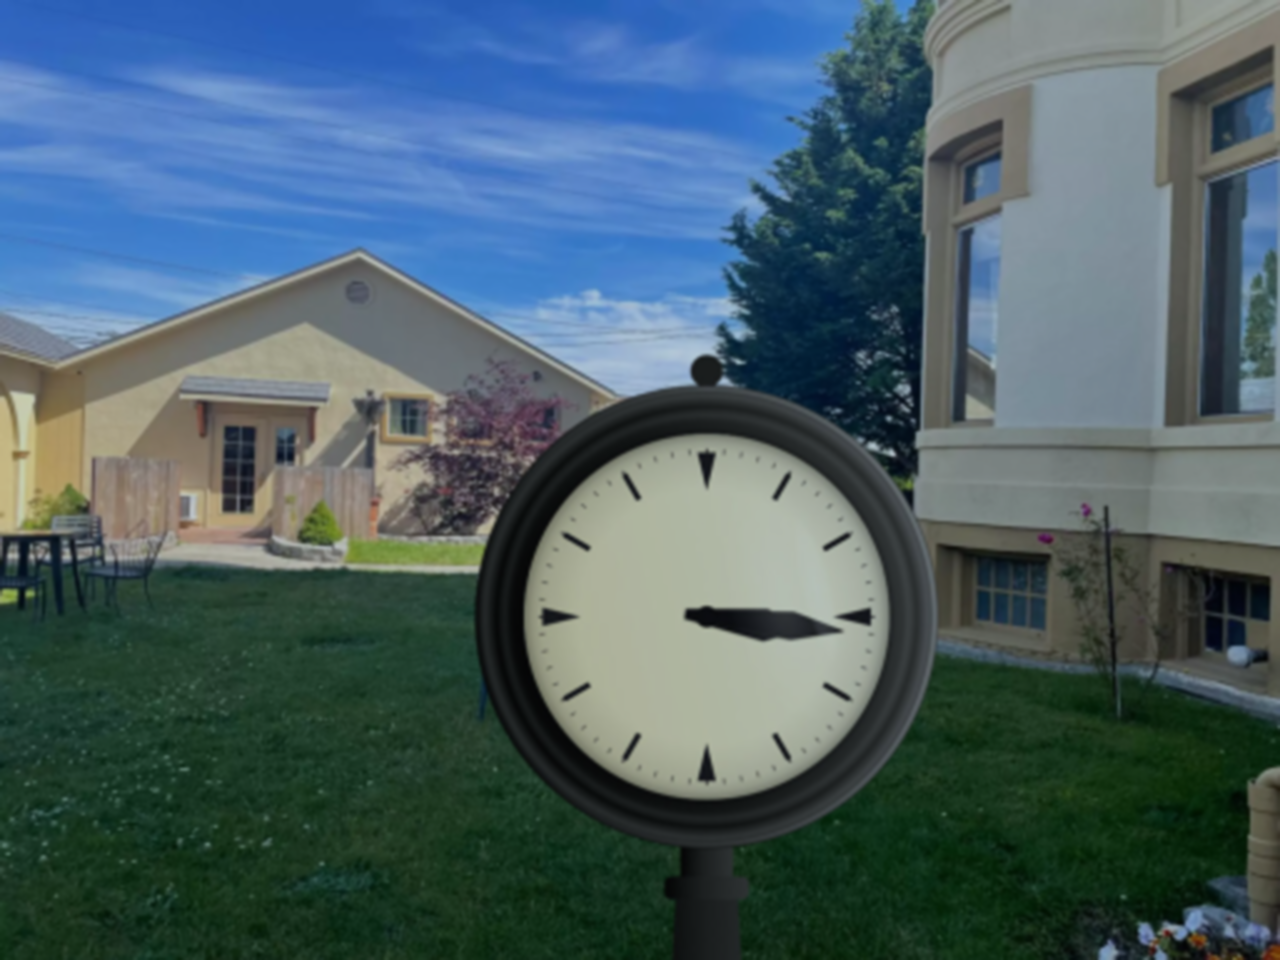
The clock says 3:16
